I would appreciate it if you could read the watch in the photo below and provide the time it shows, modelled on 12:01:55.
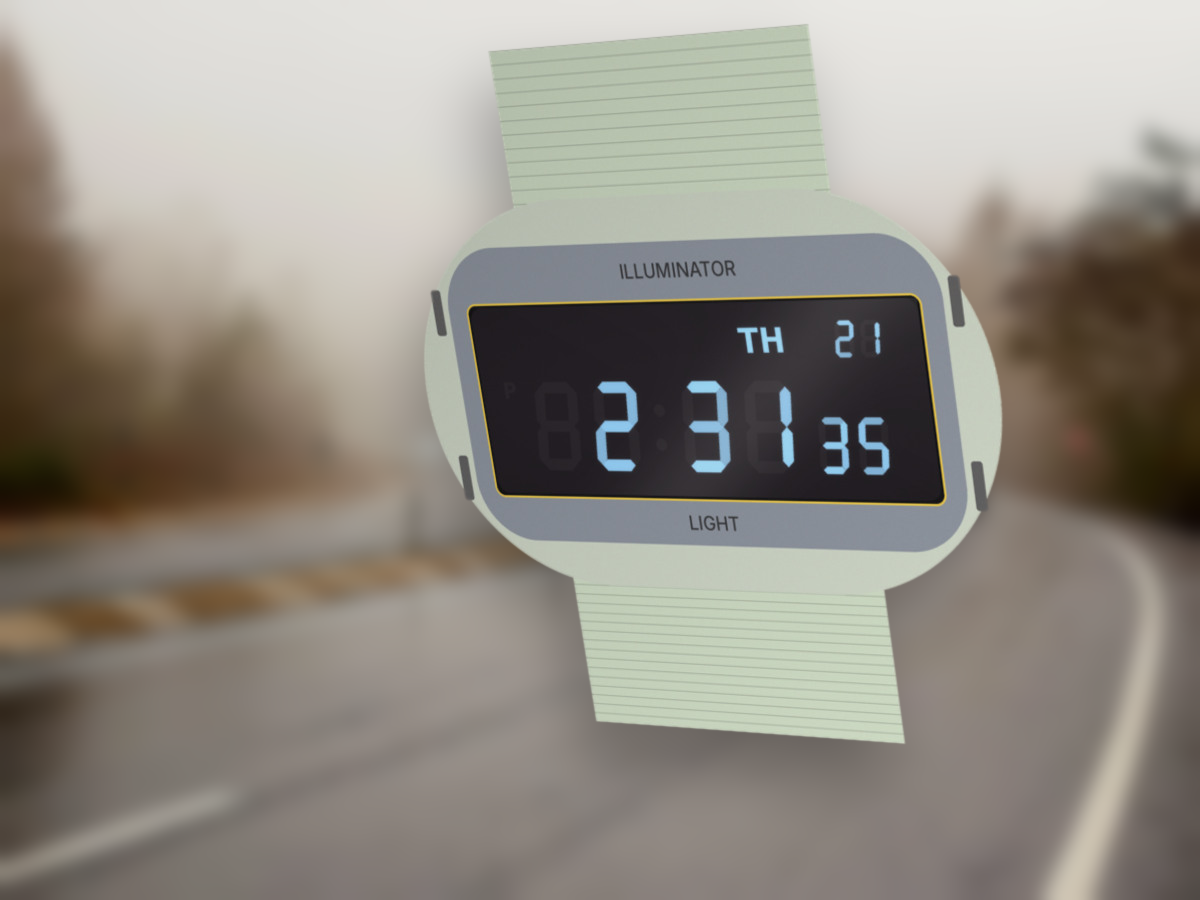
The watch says 2:31:35
